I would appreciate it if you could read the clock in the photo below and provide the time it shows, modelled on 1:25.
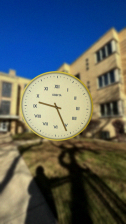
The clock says 9:26
